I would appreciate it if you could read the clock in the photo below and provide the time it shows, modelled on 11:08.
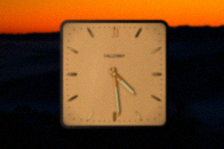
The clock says 4:29
